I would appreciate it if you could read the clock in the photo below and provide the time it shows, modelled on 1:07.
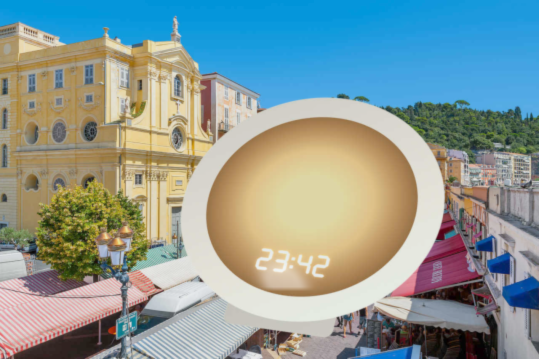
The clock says 23:42
